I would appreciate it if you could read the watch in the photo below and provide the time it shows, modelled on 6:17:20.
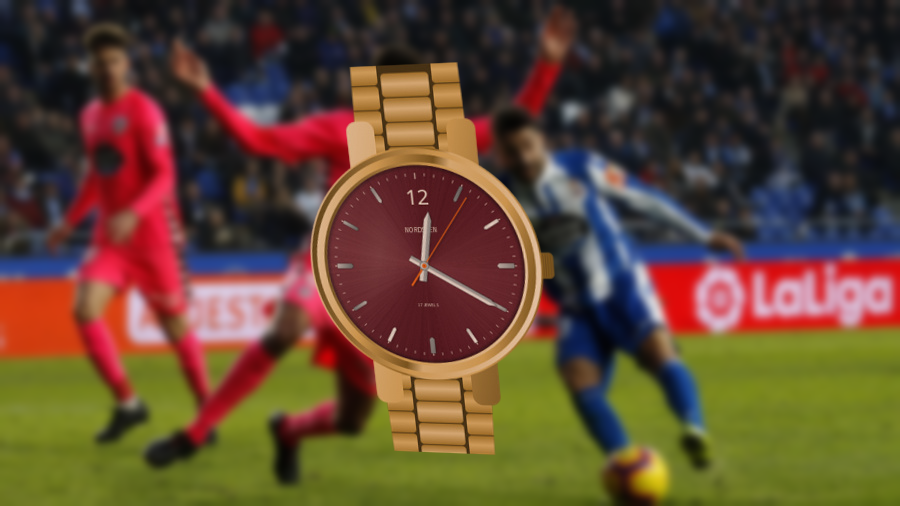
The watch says 12:20:06
